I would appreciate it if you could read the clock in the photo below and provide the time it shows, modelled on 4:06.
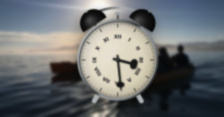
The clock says 3:29
